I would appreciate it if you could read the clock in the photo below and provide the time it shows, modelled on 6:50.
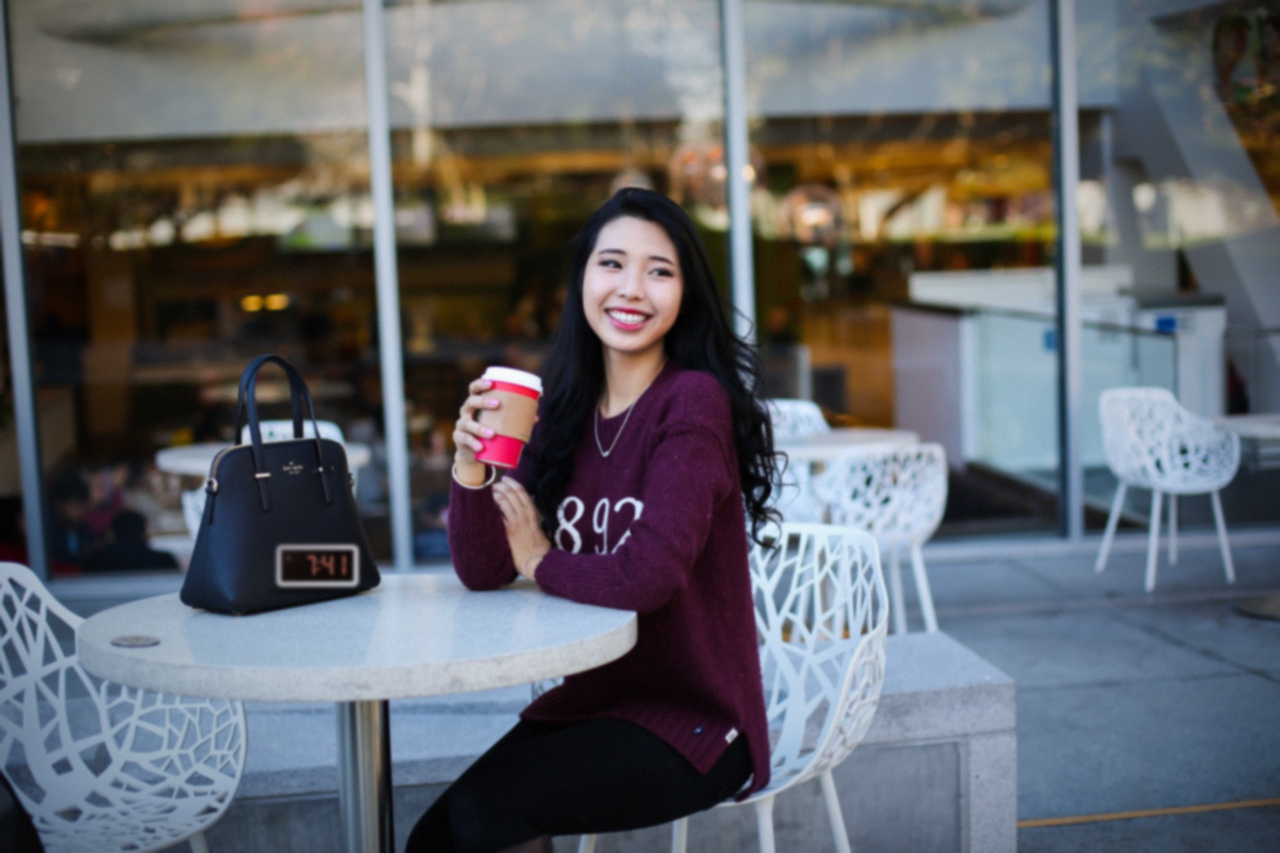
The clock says 7:41
